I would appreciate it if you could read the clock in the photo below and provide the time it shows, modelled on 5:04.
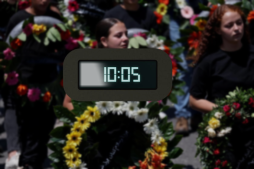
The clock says 10:05
